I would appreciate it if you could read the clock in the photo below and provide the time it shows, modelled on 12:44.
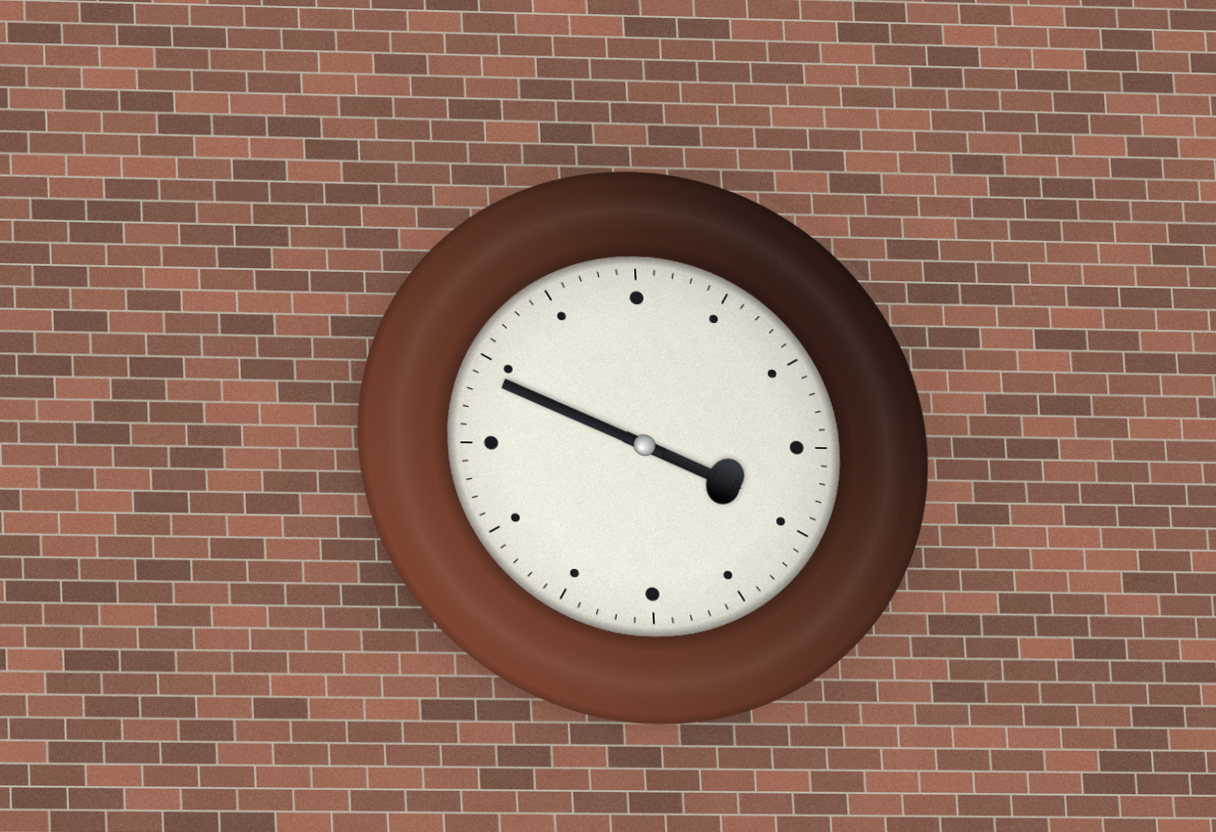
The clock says 3:49
